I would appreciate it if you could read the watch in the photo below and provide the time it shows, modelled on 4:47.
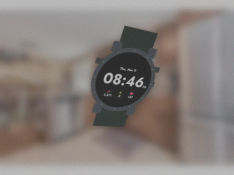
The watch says 8:46
